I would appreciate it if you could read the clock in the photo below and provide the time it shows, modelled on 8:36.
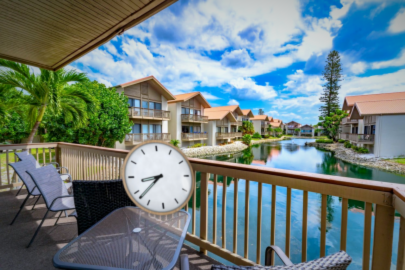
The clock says 8:38
